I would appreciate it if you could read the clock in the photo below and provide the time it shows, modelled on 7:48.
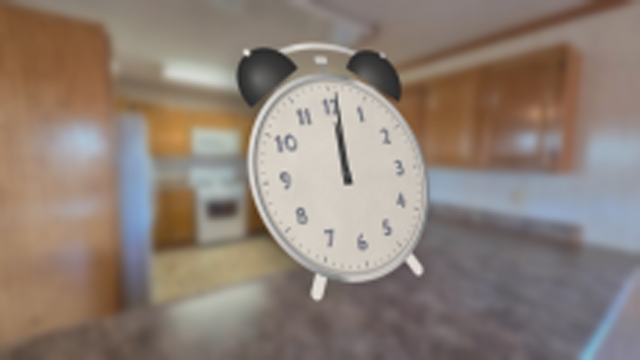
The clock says 12:01
